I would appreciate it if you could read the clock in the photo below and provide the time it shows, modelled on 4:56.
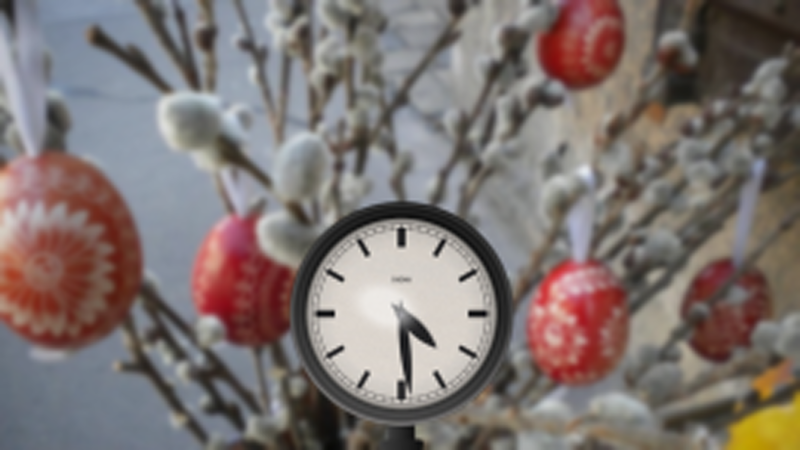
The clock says 4:29
